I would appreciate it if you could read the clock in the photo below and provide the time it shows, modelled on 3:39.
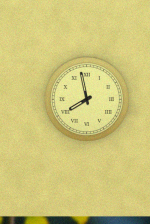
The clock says 7:58
